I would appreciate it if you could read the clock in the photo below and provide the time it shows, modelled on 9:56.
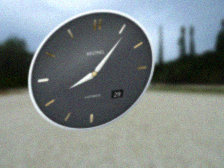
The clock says 8:06
